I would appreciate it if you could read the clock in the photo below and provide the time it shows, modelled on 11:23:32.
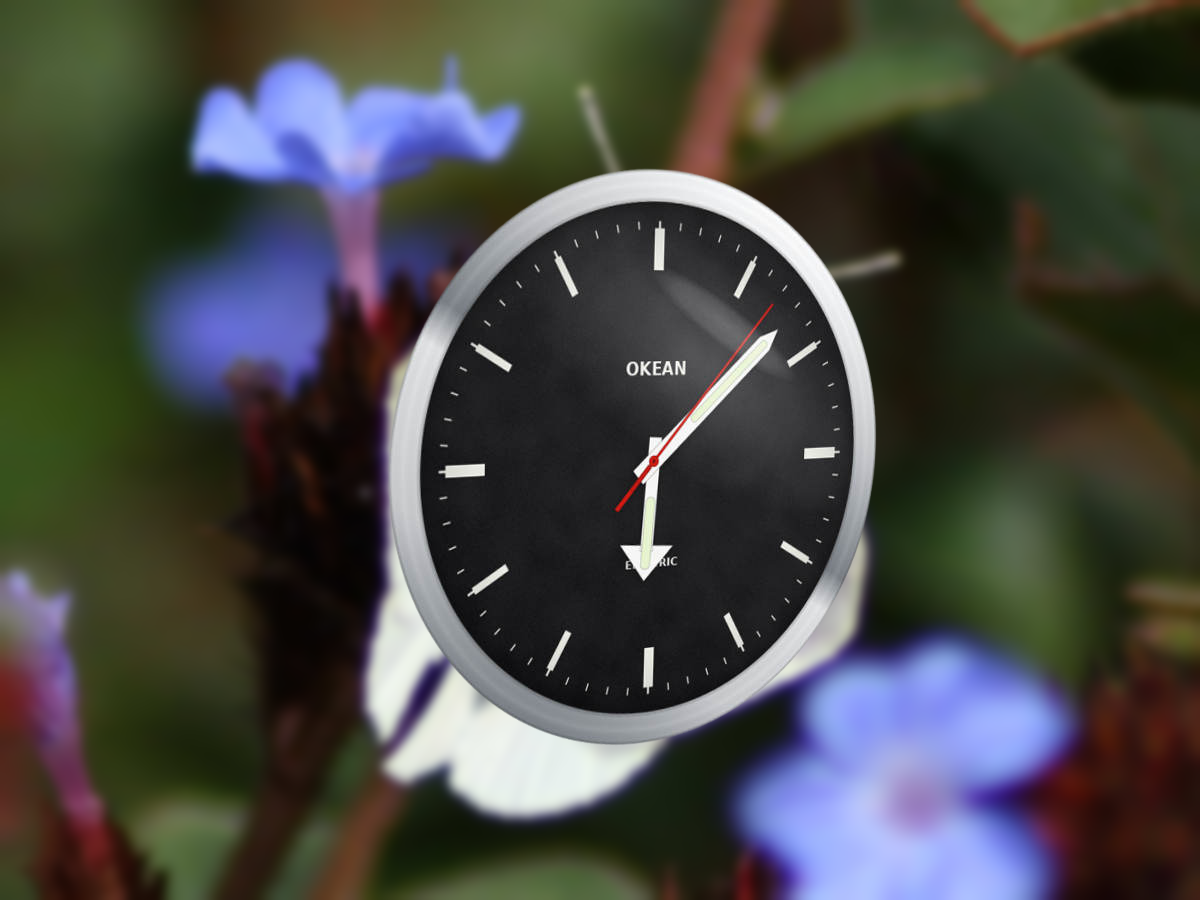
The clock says 6:08:07
